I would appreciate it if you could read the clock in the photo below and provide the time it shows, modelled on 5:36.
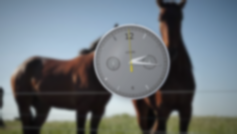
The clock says 2:16
